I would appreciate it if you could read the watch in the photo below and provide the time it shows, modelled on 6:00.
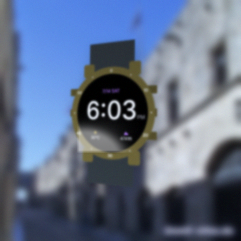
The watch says 6:03
